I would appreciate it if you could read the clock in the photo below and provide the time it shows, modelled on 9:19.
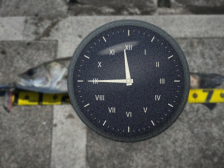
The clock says 11:45
